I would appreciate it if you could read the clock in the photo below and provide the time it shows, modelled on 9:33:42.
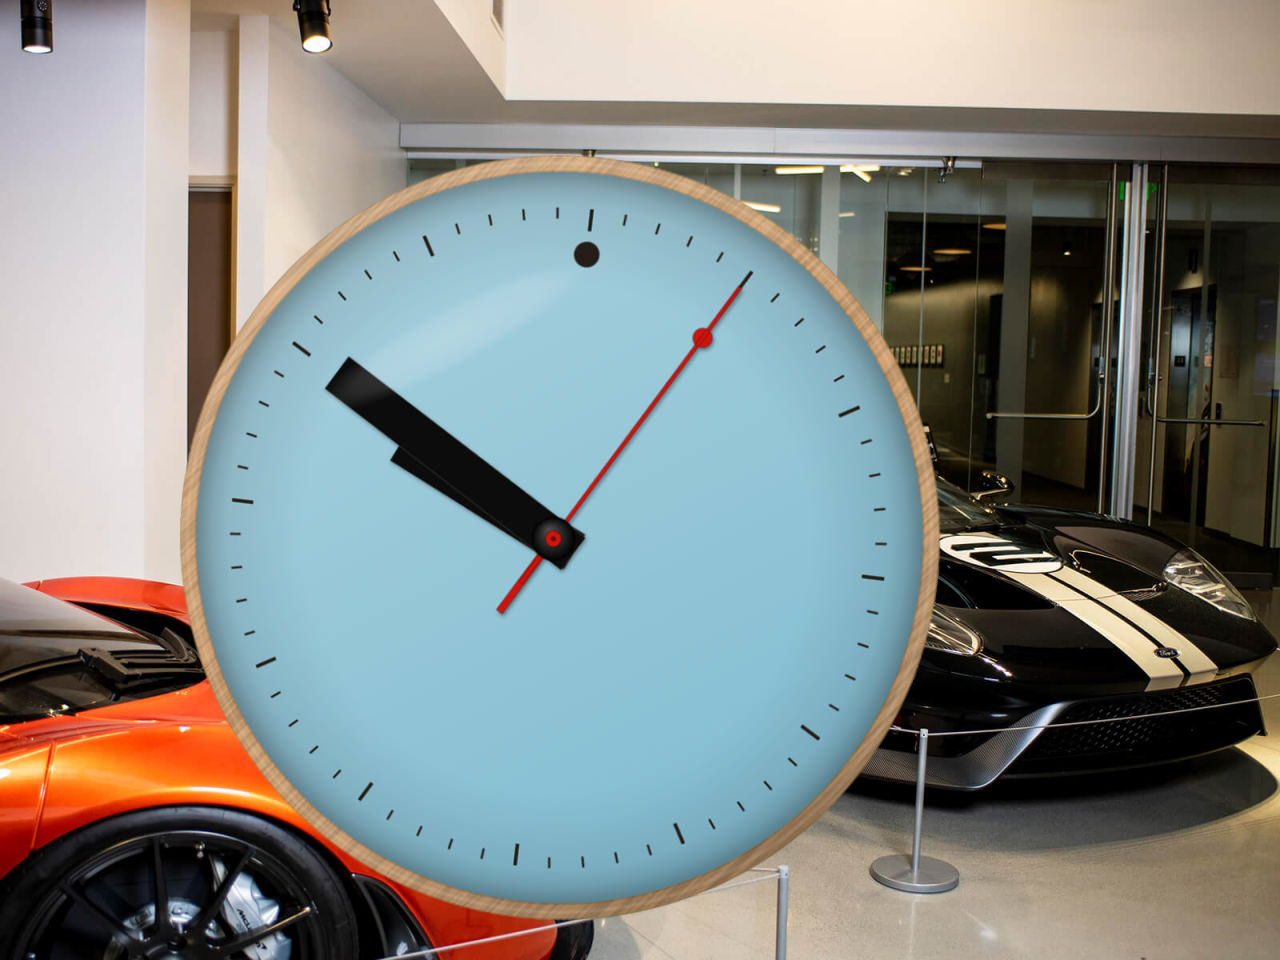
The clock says 9:50:05
